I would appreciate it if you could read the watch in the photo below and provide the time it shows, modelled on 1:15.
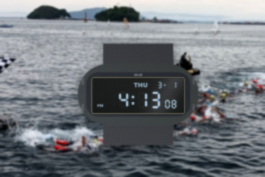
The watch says 4:13
